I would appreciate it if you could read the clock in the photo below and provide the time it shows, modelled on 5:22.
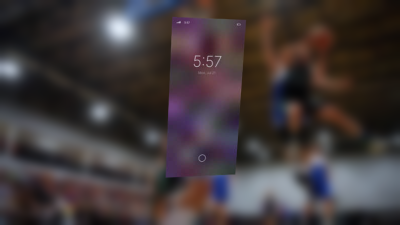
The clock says 5:57
